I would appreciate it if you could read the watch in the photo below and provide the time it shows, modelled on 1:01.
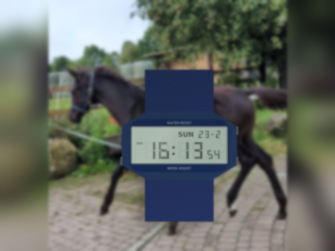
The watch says 16:13
